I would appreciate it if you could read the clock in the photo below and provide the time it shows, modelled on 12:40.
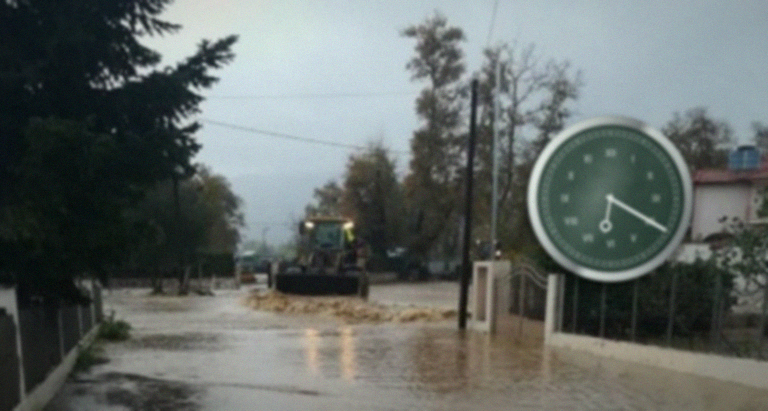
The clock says 6:20
